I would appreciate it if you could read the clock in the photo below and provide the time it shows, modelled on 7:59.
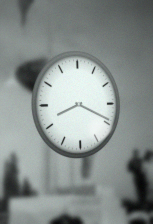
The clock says 8:19
